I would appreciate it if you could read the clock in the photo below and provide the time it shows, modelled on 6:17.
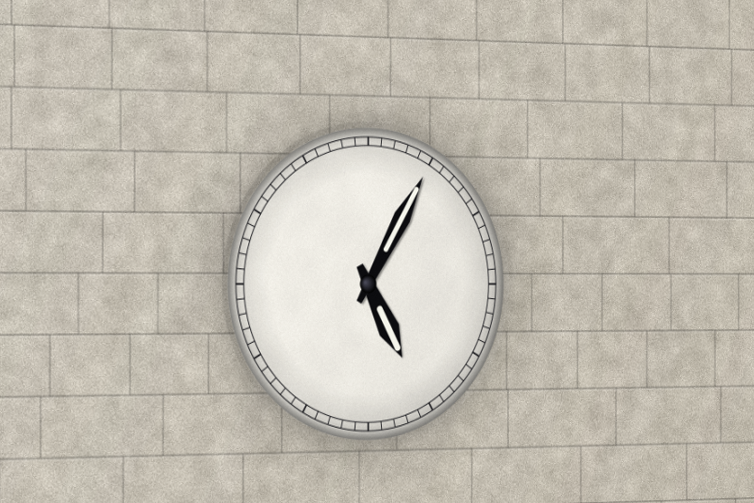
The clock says 5:05
